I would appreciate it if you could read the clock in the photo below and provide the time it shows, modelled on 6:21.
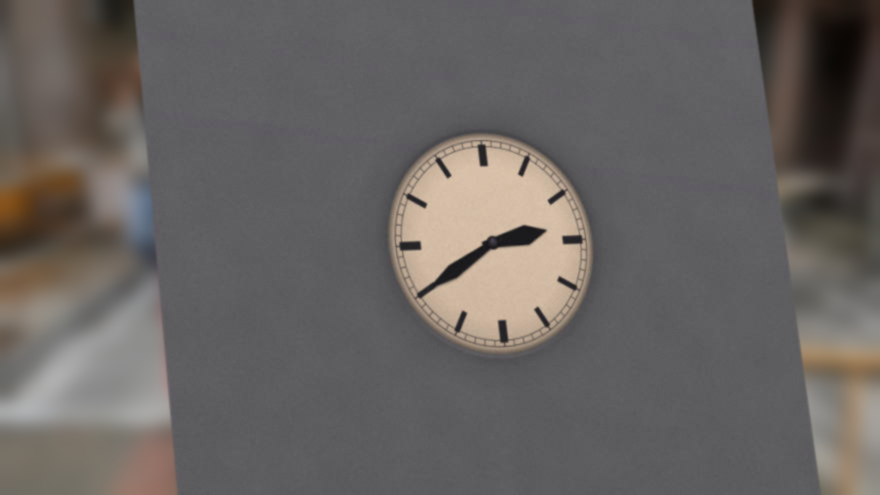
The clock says 2:40
